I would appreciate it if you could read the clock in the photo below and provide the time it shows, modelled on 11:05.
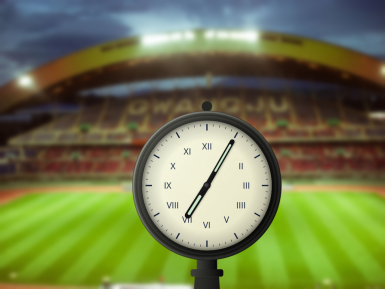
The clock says 7:05
